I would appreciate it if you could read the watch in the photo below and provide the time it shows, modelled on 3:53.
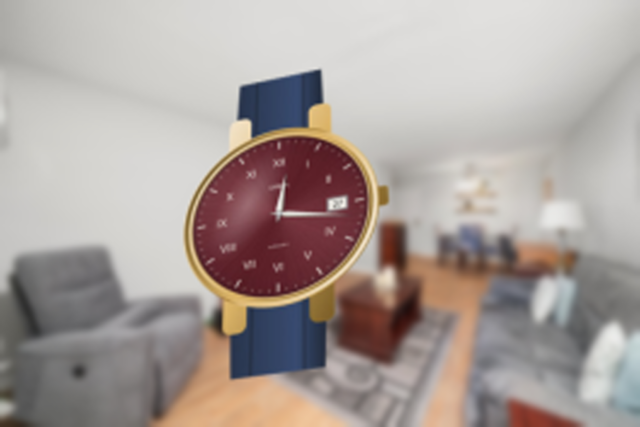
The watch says 12:17
